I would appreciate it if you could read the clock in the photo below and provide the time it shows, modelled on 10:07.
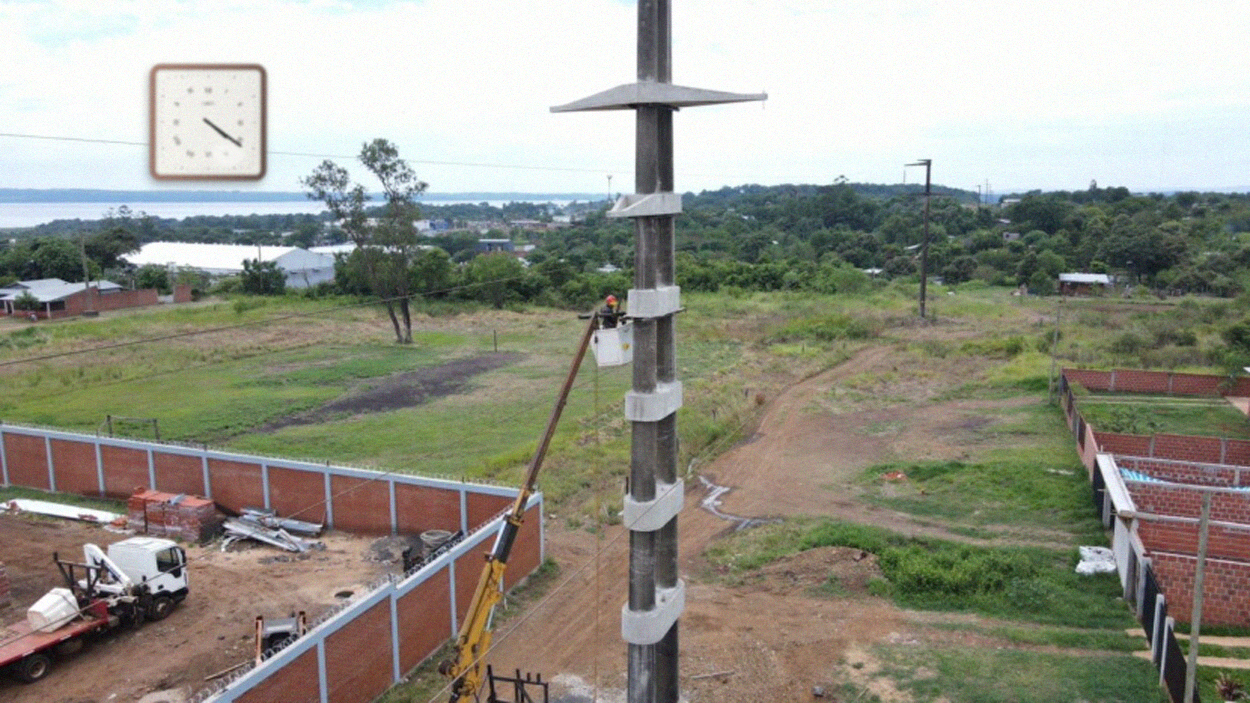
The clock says 4:21
